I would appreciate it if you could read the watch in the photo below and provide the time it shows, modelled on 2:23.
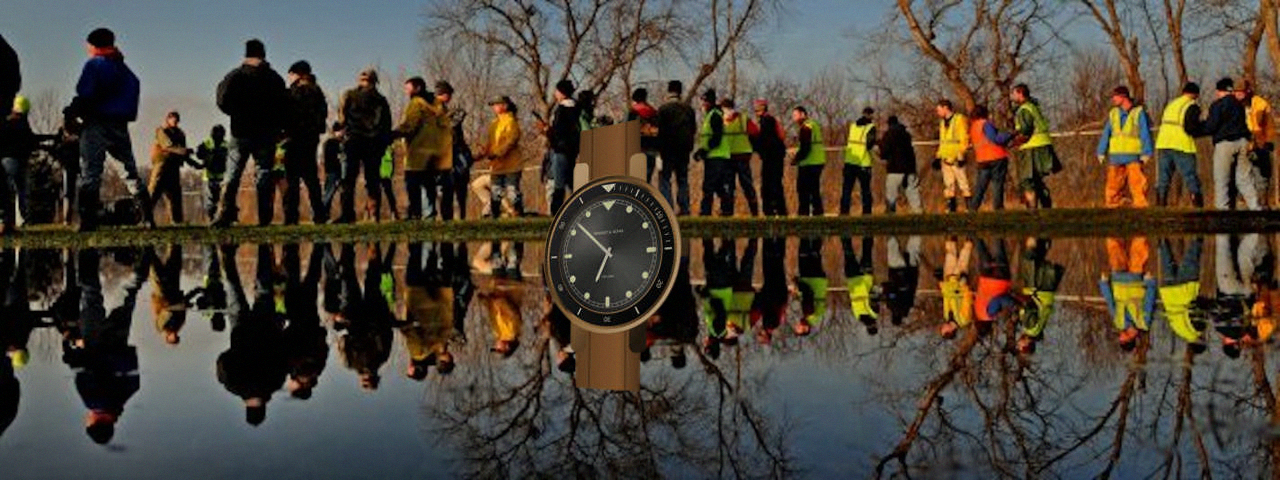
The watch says 6:52
